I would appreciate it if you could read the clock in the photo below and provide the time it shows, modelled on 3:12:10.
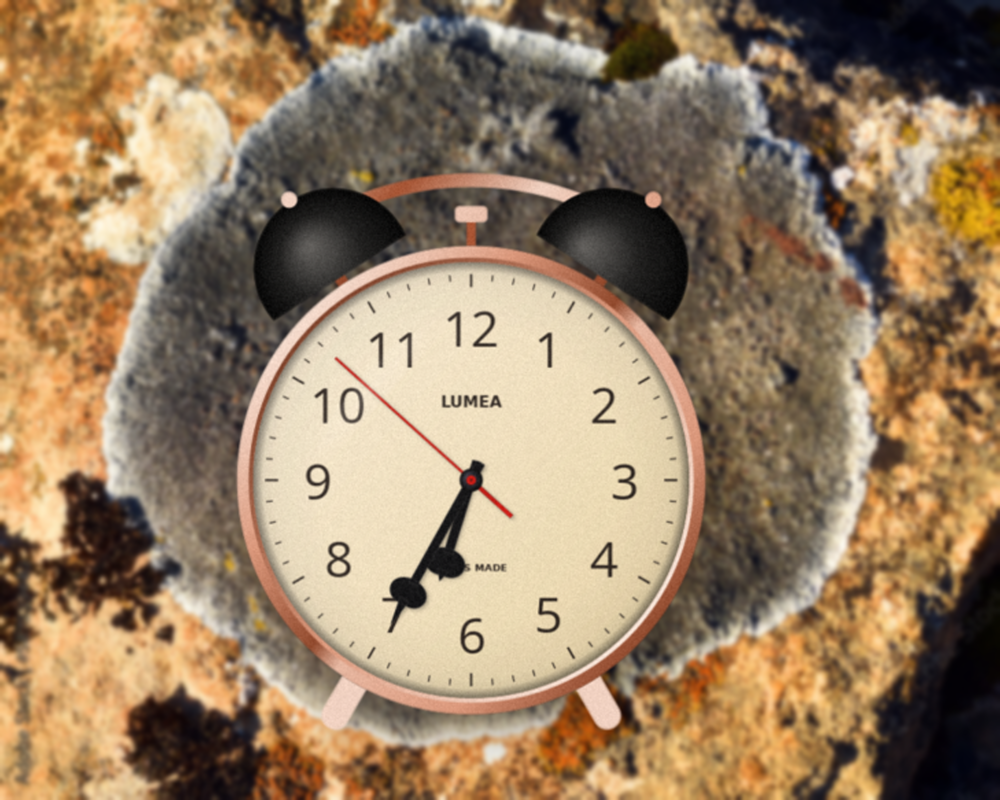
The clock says 6:34:52
